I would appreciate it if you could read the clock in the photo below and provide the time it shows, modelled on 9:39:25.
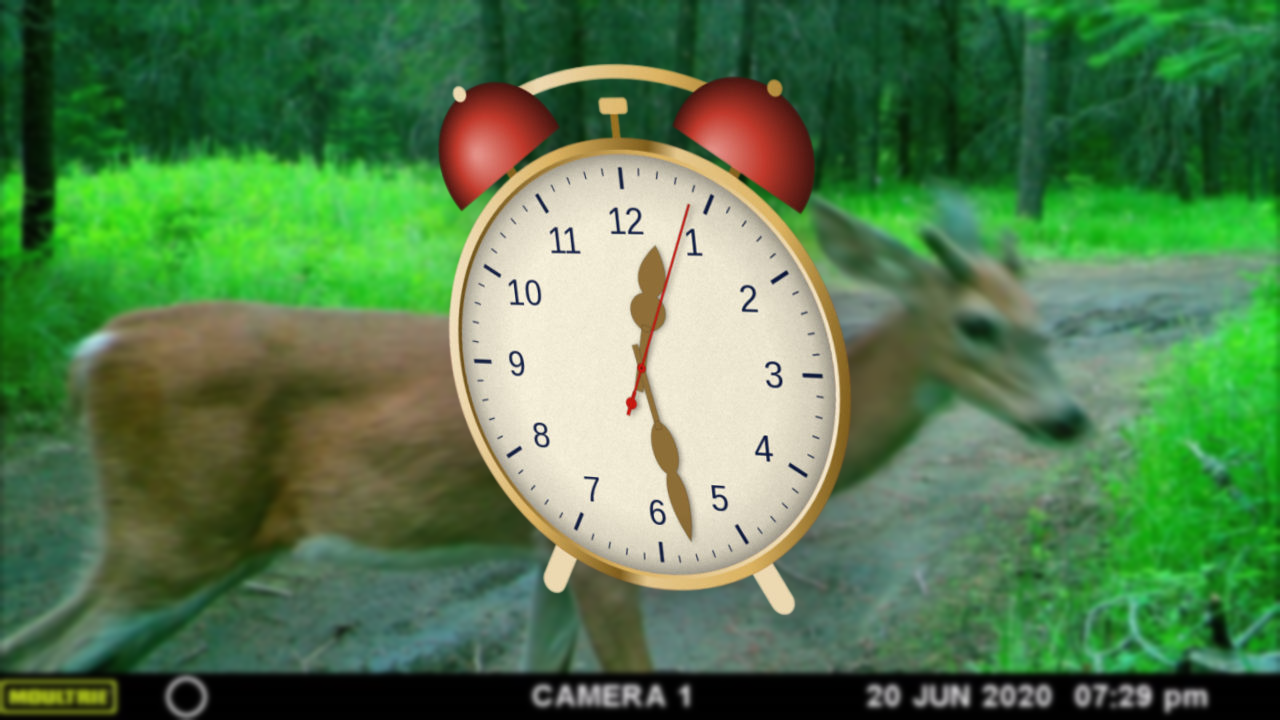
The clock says 12:28:04
